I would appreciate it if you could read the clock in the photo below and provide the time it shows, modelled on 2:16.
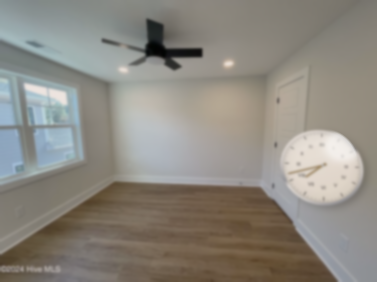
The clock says 7:42
